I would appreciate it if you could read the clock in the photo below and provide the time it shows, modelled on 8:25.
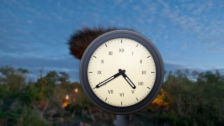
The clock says 4:40
